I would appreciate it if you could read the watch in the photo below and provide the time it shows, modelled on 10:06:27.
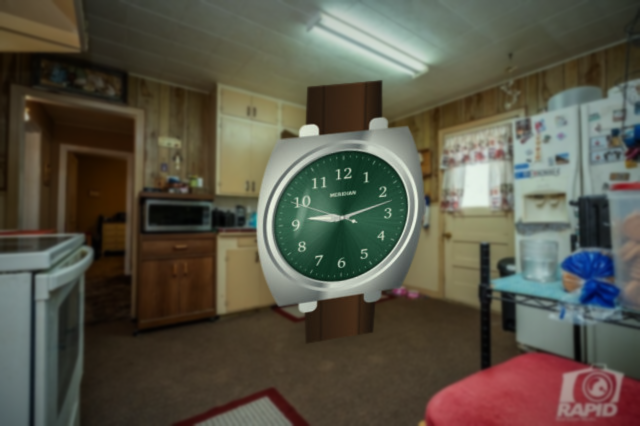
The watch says 9:12:49
